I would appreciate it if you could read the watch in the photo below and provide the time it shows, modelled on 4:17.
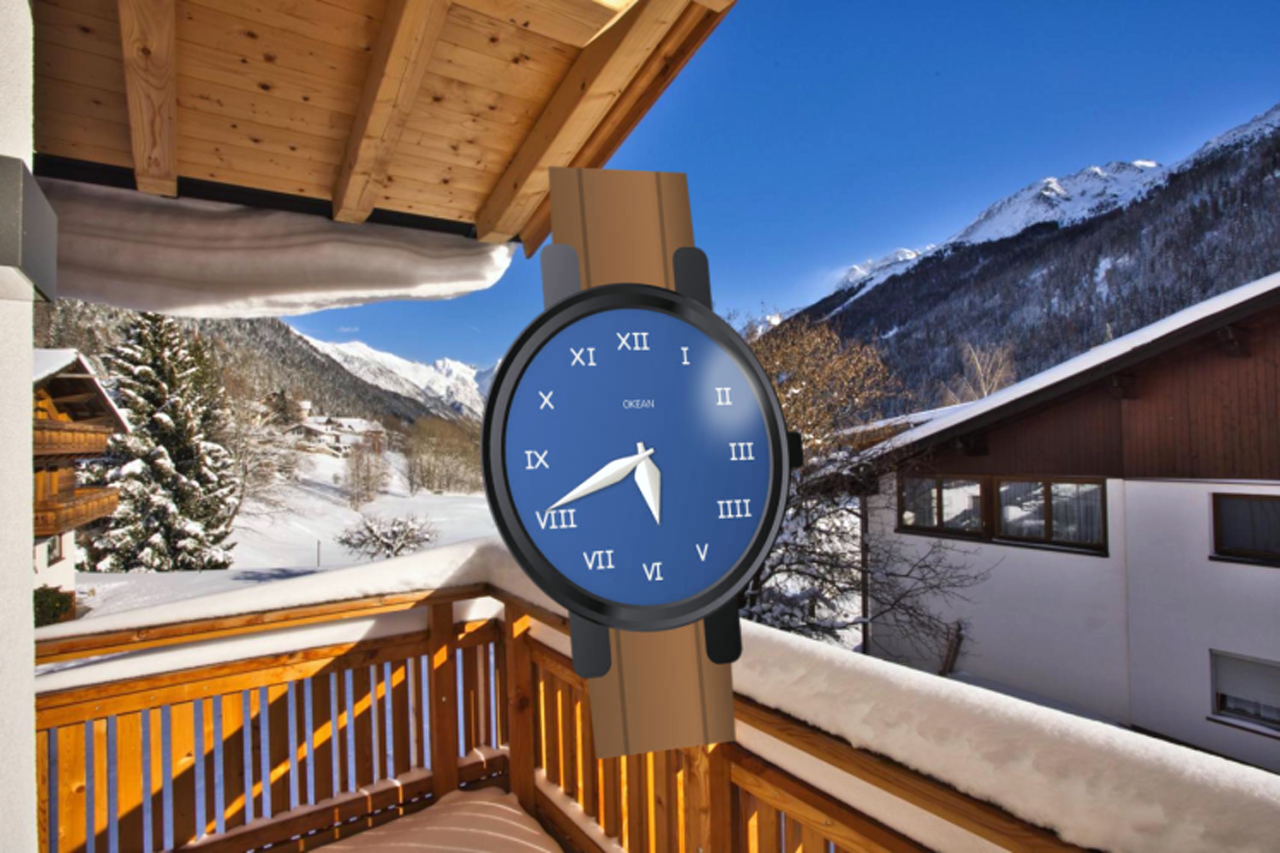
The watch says 5:41
